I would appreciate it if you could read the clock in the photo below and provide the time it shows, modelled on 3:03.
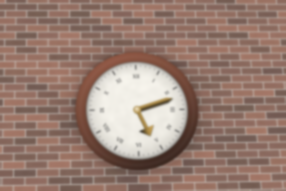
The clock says 5:12
